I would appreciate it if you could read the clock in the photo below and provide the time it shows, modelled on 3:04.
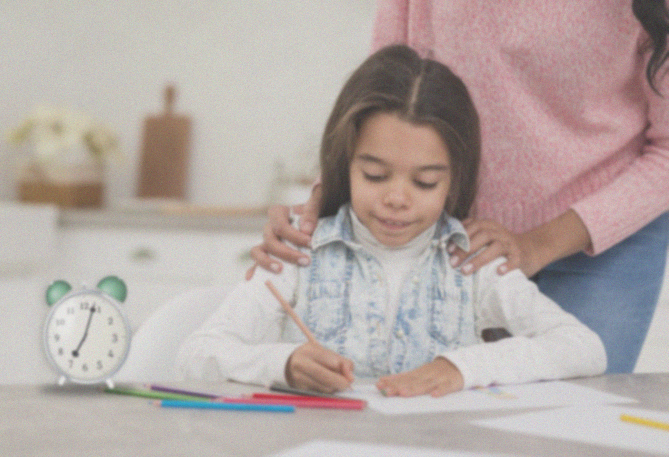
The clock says 7:03
